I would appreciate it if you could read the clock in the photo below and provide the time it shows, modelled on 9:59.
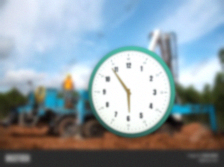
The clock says 5:54
